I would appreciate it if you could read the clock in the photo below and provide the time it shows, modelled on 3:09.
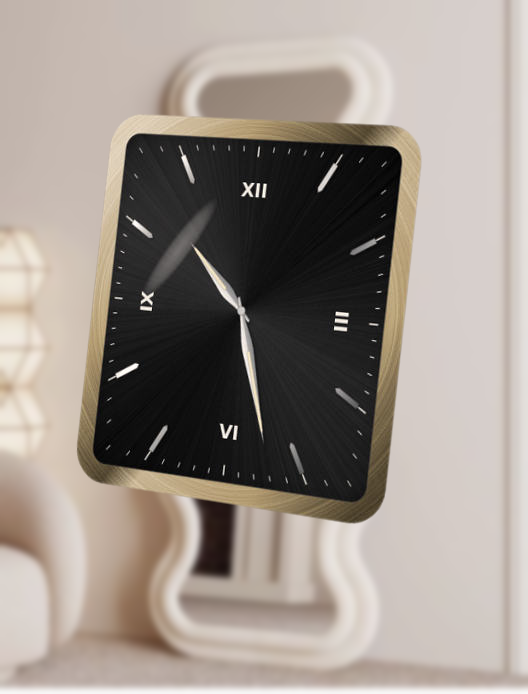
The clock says 10:27
